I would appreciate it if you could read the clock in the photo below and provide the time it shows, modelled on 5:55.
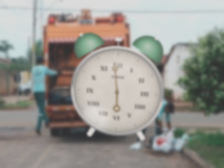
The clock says 5:59
